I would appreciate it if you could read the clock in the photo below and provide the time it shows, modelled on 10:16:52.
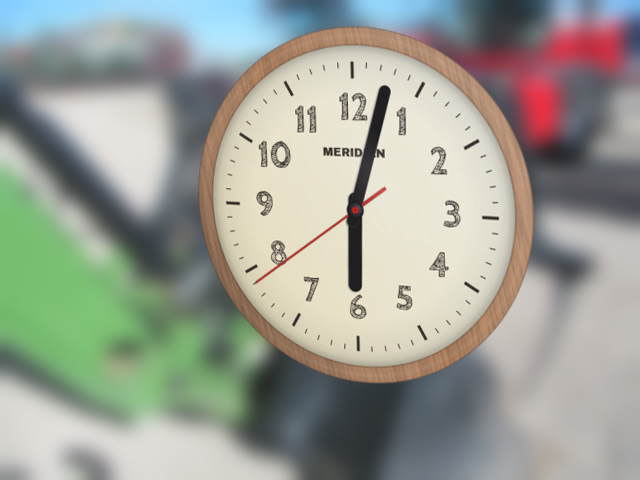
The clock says 6:02:39
